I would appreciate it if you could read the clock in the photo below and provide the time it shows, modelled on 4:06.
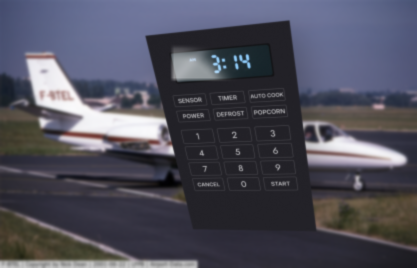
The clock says 3:14
